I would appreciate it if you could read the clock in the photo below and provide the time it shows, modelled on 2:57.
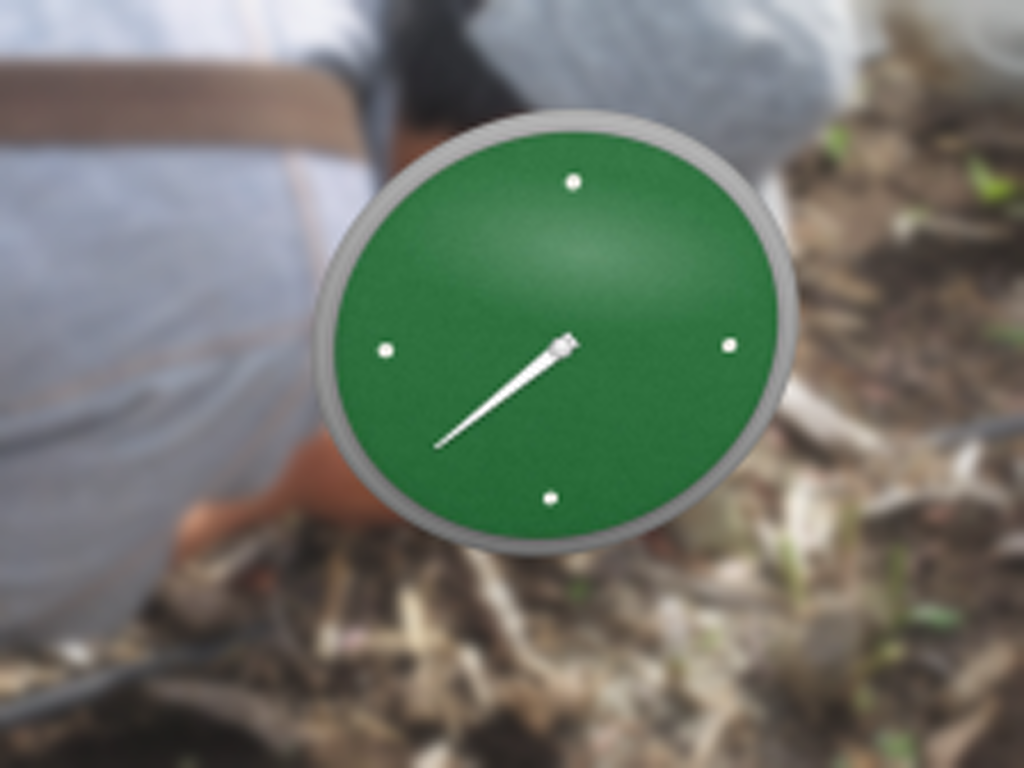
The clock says 7:38
